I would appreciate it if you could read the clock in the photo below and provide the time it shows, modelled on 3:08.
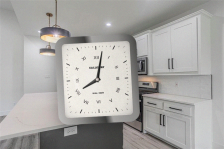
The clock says 8:02
